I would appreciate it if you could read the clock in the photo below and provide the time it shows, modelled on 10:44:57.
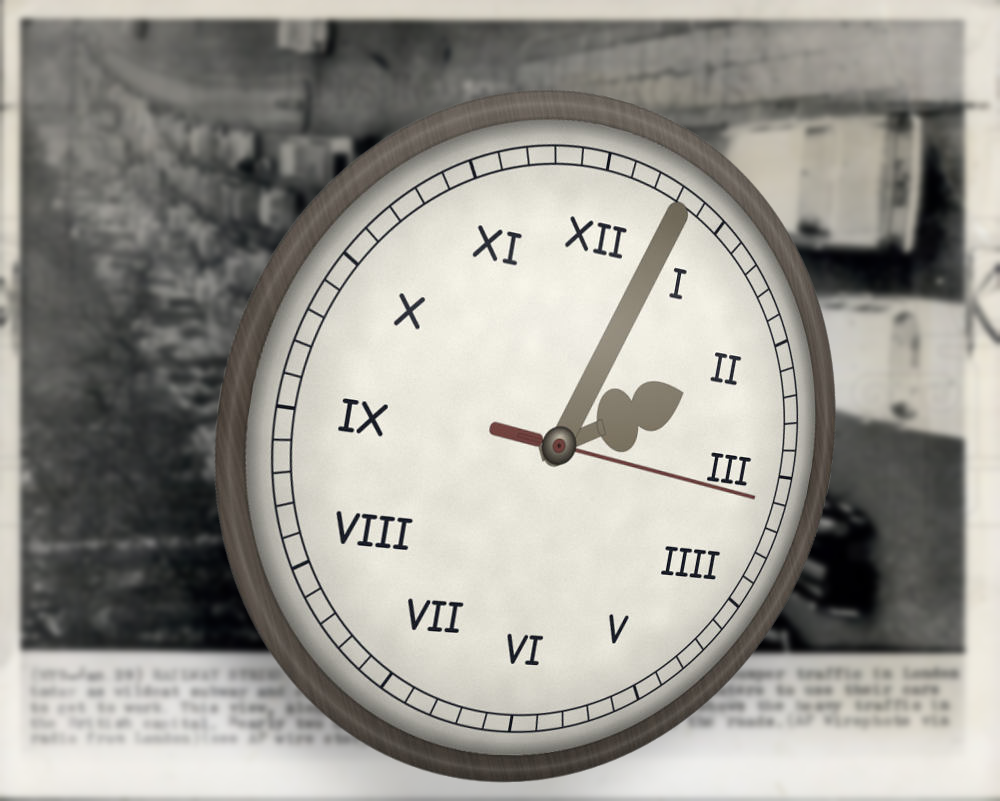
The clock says 2:03:16
